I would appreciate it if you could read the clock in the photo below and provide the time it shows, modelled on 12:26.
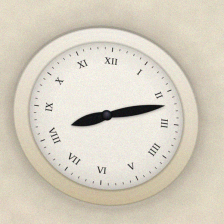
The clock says 8:12
